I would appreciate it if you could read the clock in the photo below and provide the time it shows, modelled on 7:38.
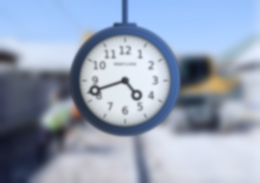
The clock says 4:42
